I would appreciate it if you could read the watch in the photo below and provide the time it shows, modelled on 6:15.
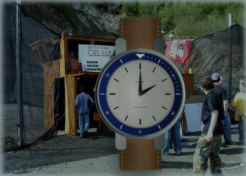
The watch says 2:00
